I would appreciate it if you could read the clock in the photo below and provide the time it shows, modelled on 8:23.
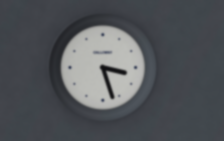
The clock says 3:27
